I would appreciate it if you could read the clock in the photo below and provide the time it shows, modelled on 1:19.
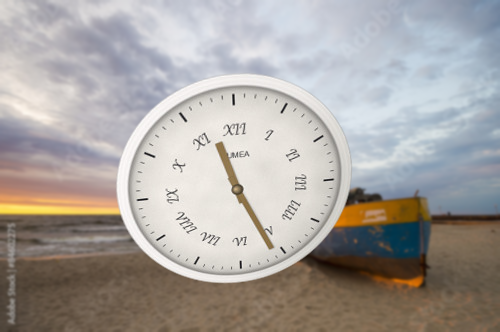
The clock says 11:26
